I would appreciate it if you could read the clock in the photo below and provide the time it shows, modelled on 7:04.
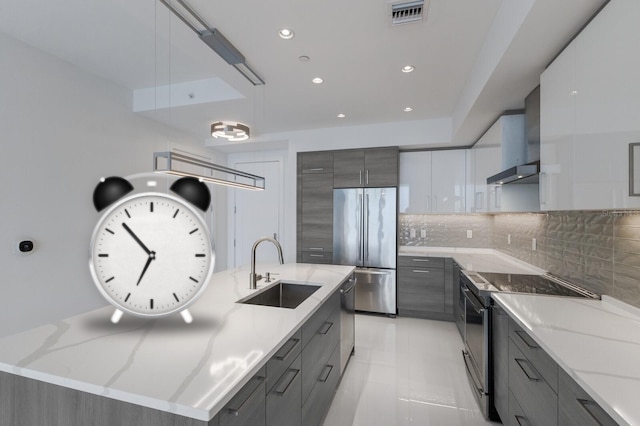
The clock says 6:53
